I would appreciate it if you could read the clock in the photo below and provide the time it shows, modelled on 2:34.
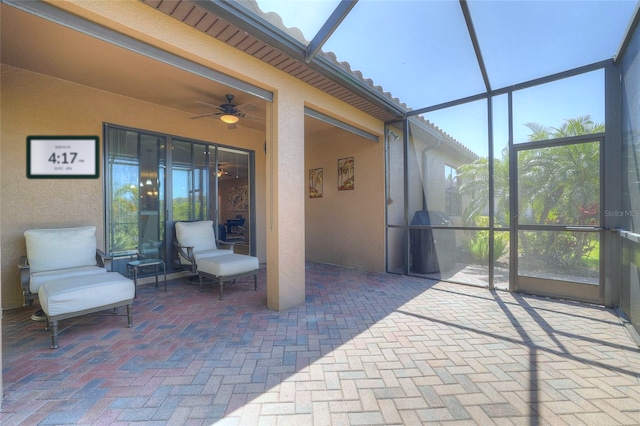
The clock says 4:17
